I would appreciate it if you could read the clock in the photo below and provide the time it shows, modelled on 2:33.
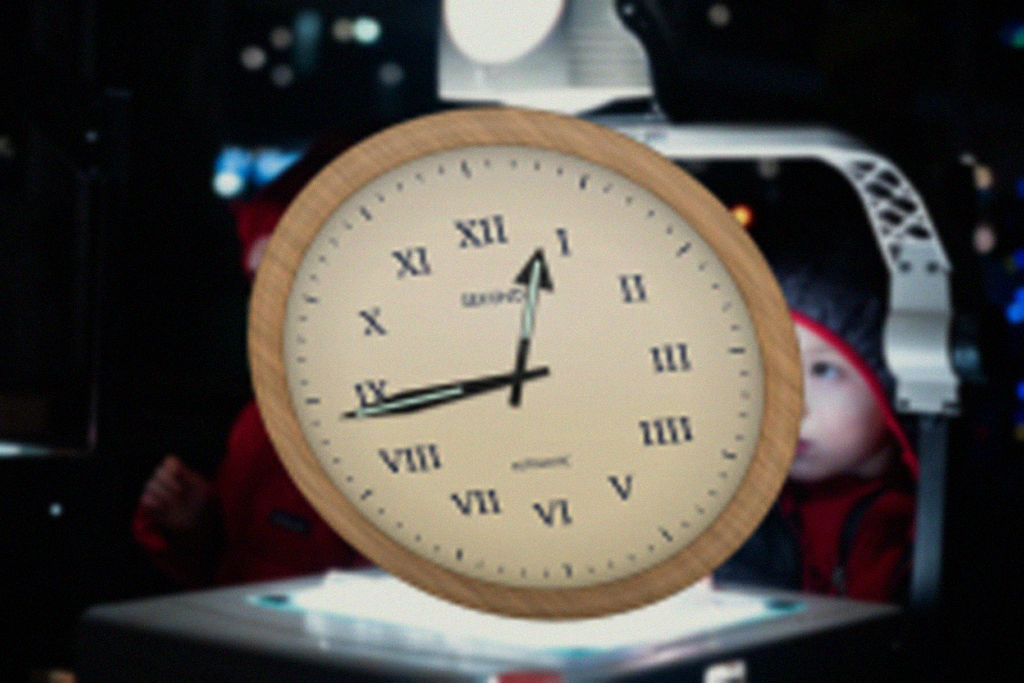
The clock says 12:44
